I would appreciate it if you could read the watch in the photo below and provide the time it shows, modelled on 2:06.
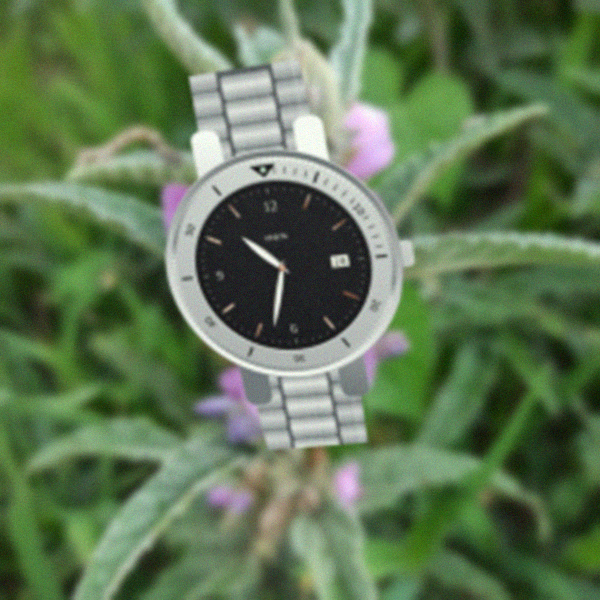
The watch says 10:33
